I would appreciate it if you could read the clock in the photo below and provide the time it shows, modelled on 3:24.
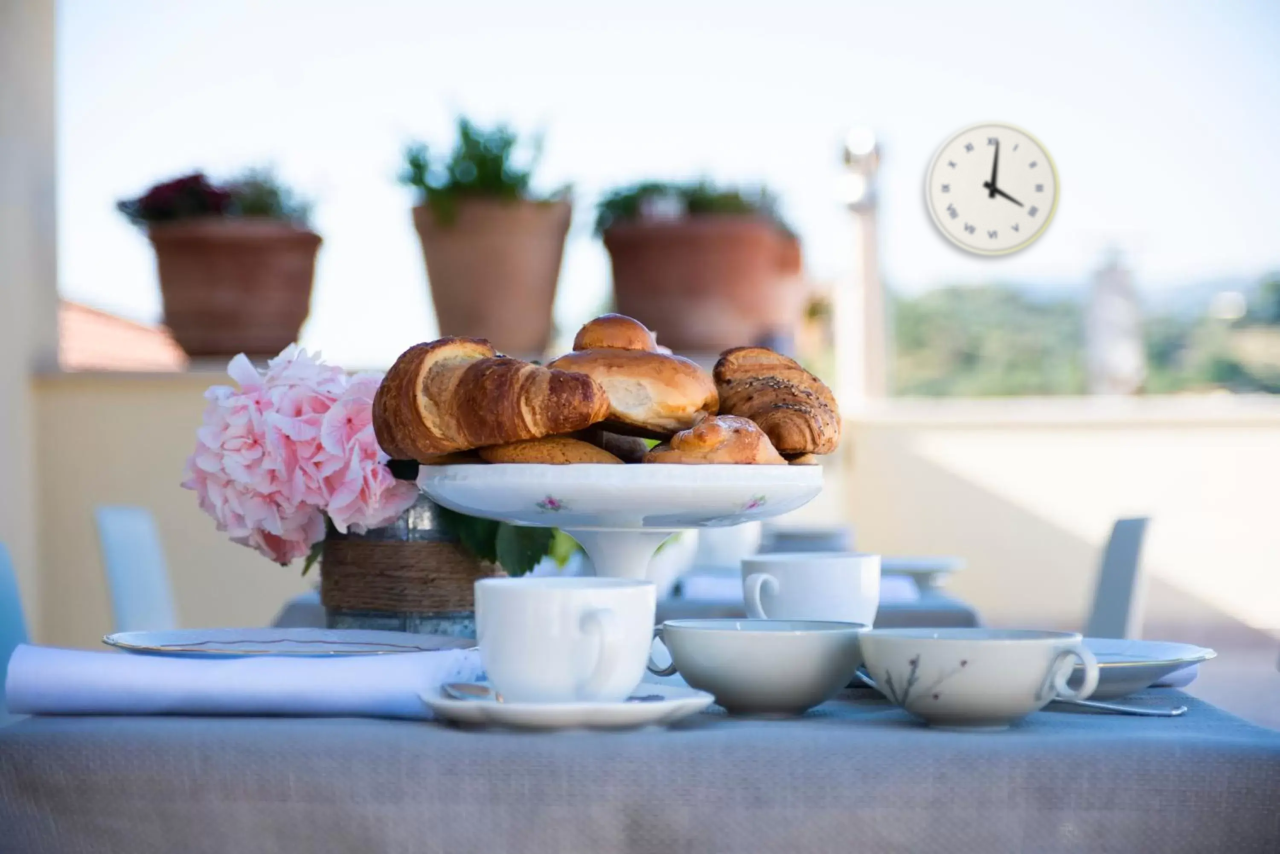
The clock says 4:01
